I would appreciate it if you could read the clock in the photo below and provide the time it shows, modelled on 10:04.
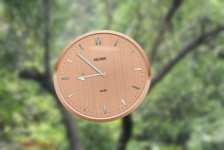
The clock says 8:53
